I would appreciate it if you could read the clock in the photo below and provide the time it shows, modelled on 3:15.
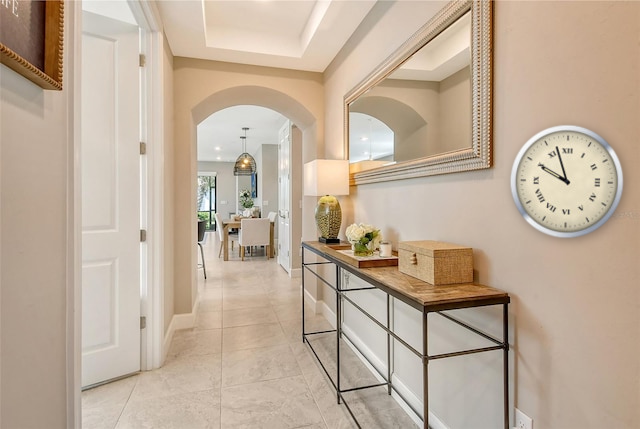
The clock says 9:57
